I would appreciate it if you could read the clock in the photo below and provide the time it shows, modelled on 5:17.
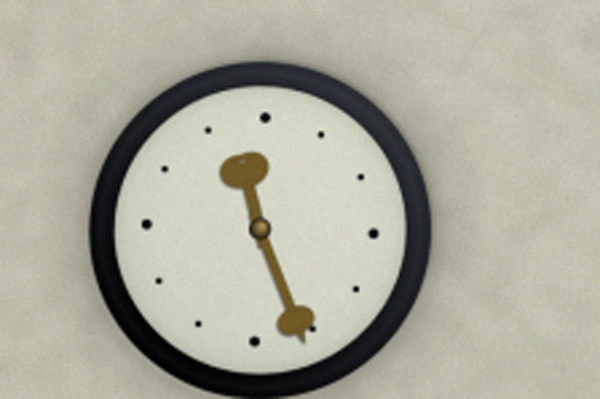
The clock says 11:26
